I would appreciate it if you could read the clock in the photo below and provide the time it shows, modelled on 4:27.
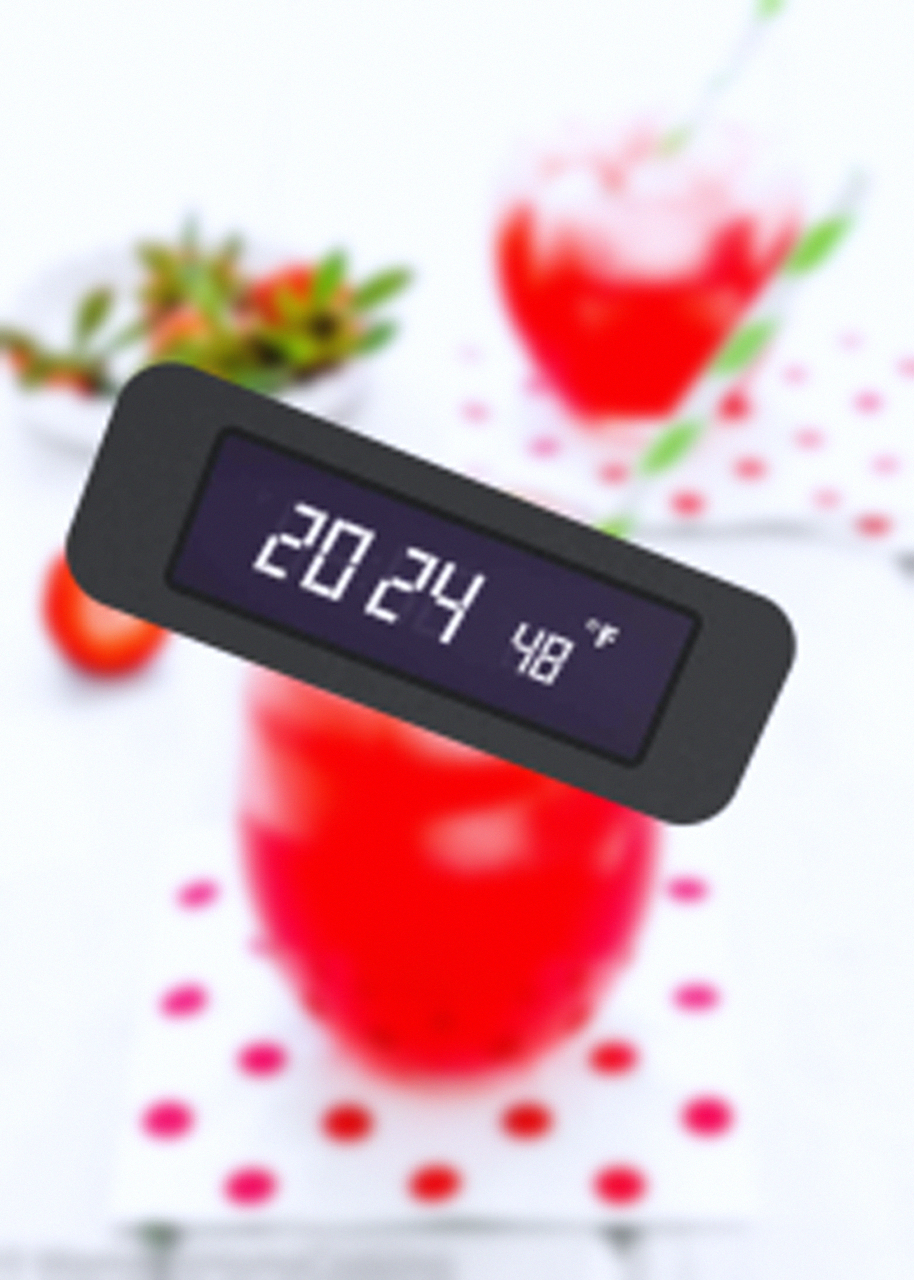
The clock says 20:24
